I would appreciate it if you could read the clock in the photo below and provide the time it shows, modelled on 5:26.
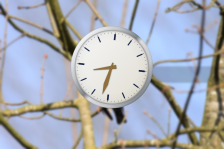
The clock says 8:32
